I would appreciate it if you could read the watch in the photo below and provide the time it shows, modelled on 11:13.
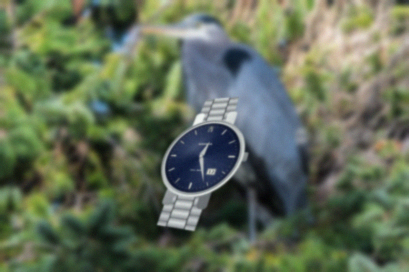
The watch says 12:26
